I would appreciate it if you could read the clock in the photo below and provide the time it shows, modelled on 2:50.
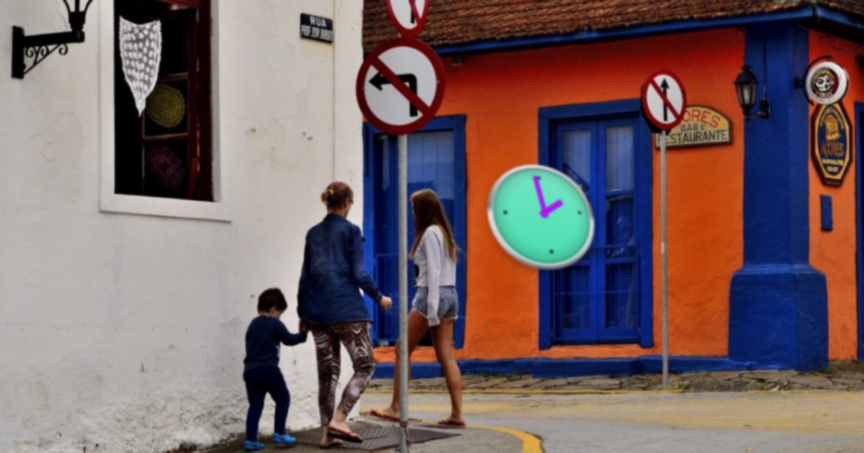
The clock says 1:59
